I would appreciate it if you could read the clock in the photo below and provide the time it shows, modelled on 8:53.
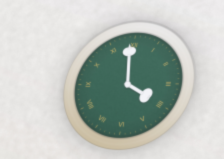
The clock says 3:59
